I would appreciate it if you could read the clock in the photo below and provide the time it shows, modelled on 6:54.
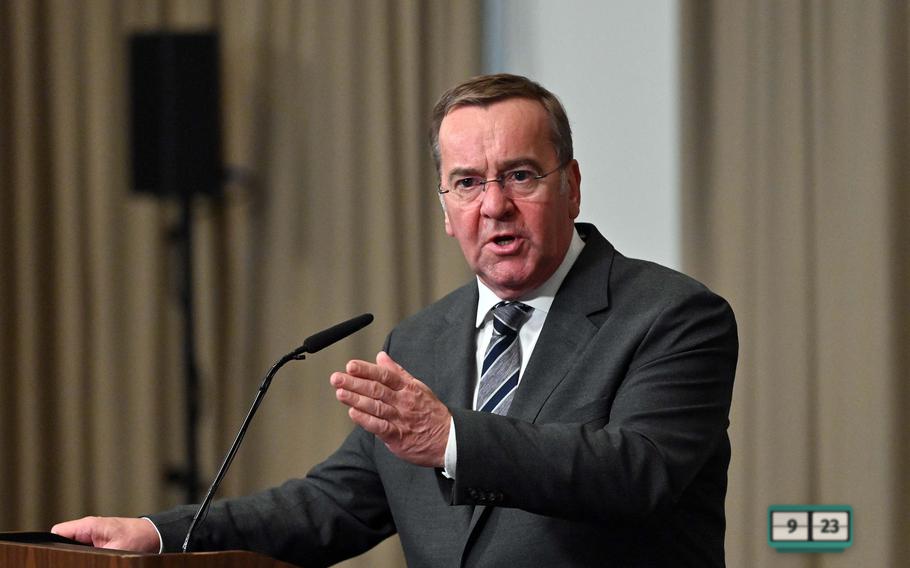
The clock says 9:23
